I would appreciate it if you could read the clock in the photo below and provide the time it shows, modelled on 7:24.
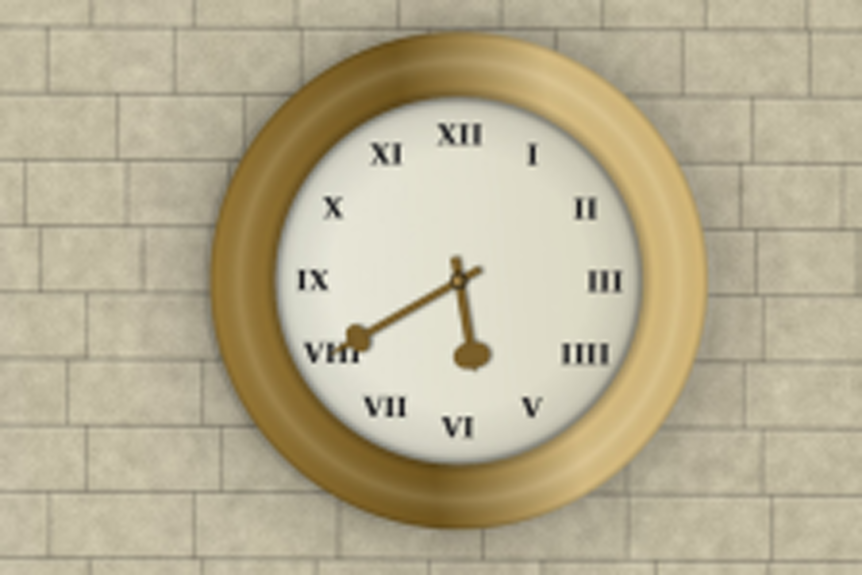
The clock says 5:40
